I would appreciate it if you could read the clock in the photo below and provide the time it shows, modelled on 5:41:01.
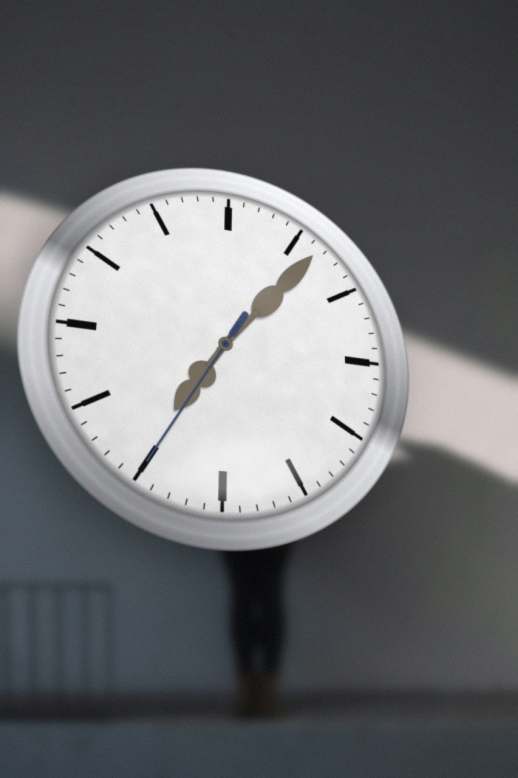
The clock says 7:06:35
